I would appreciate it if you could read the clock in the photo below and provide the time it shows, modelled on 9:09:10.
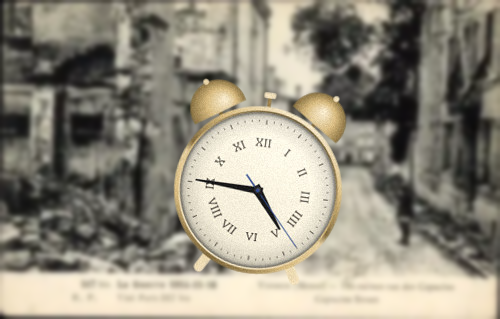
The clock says 4:45:23
